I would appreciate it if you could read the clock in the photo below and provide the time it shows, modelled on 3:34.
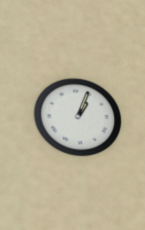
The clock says 1:04
